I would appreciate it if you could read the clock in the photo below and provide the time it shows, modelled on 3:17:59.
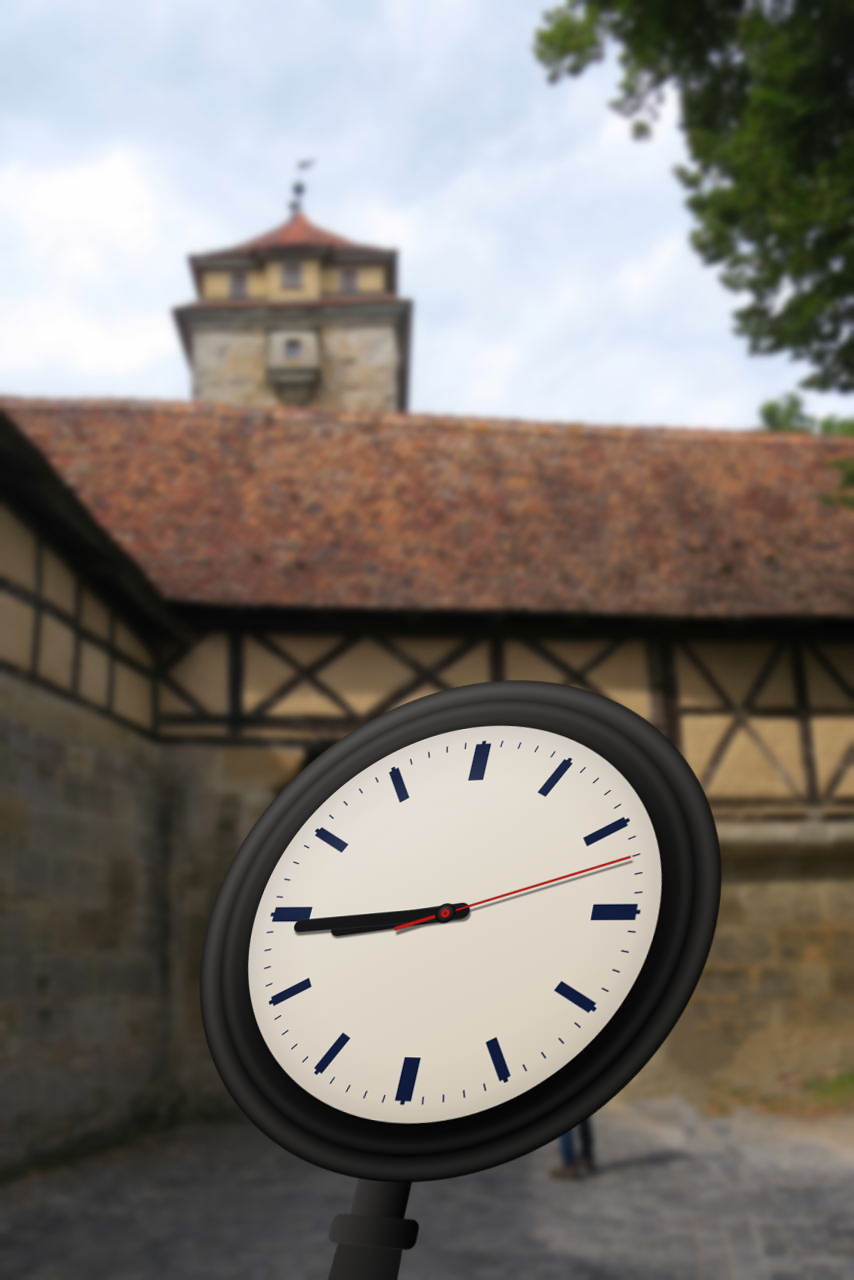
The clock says 8:44:12
